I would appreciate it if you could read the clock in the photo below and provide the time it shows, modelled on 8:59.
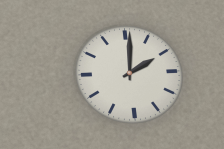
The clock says 2:01
